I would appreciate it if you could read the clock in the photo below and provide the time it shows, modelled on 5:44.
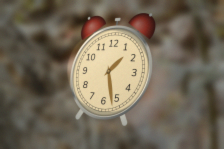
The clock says 1:27
